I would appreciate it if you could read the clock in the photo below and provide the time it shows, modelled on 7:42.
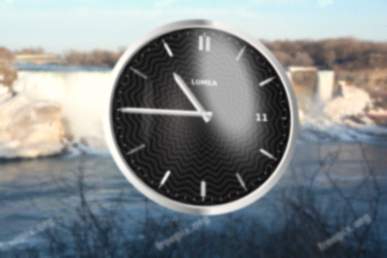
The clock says 10:45
